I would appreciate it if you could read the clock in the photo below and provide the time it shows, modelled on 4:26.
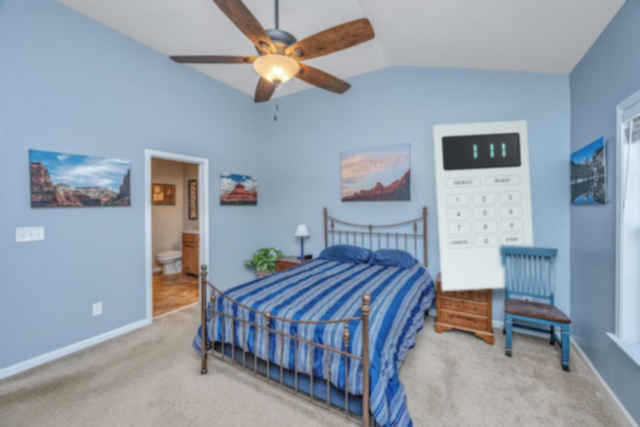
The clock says 1:11
